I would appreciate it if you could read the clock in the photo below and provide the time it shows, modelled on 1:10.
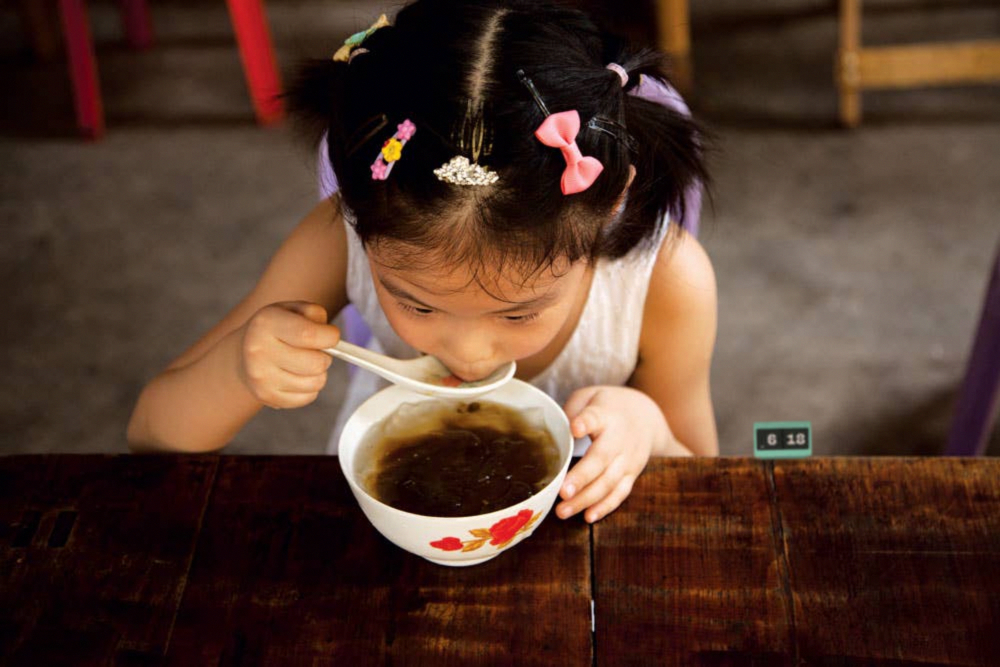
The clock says 6:18
